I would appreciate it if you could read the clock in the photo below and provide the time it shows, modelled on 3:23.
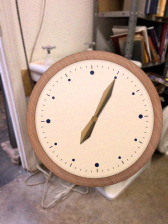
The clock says 7:05
